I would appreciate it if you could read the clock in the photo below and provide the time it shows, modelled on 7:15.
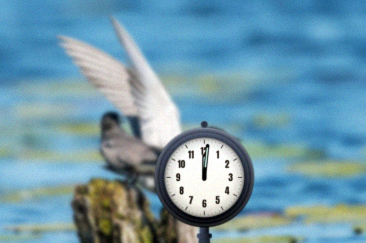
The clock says 12:01
